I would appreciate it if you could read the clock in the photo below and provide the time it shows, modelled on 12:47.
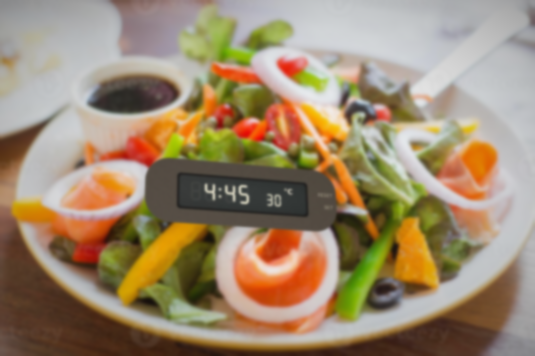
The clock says 4:45
